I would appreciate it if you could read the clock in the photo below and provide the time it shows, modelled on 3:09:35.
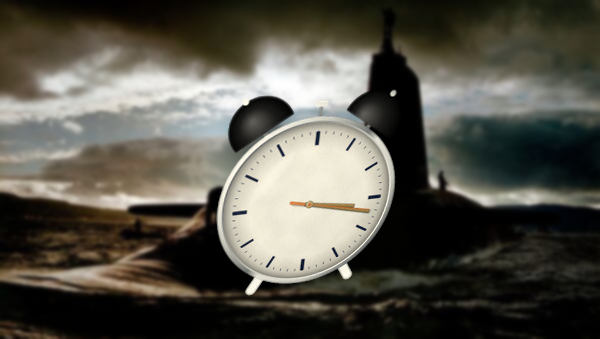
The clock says 3:17:17
